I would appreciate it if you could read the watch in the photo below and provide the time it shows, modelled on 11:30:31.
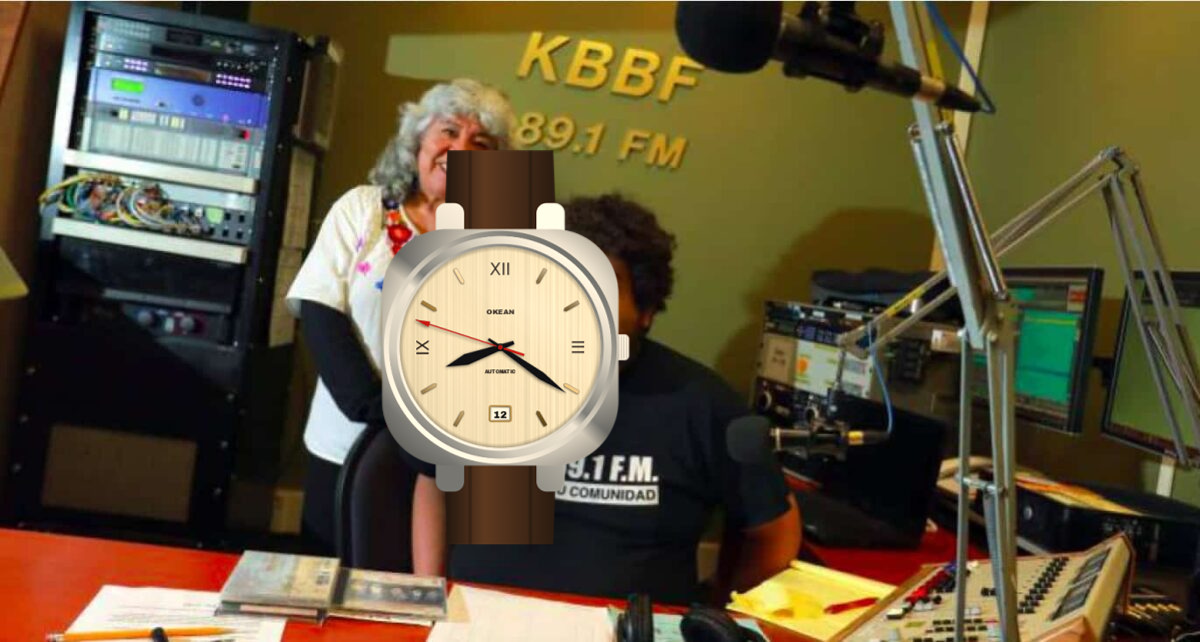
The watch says 8:20:48
